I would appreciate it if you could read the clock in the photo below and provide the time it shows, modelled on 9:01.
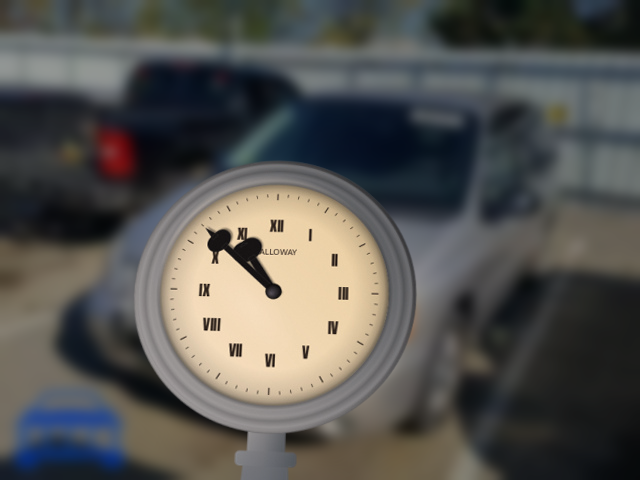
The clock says 10:52
